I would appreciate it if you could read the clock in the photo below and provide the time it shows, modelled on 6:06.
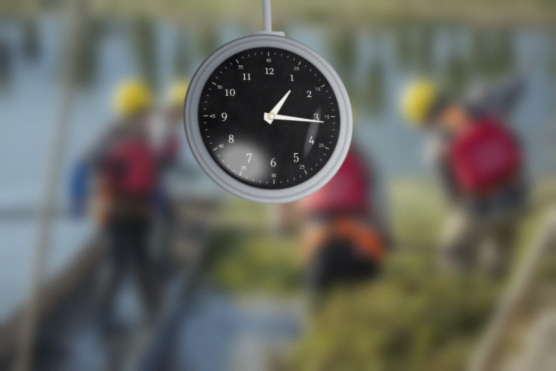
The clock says 1:16
